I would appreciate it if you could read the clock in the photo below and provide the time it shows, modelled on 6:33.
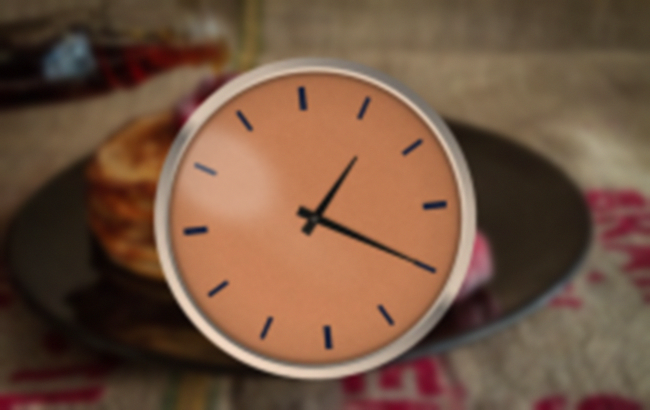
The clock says 1:20
